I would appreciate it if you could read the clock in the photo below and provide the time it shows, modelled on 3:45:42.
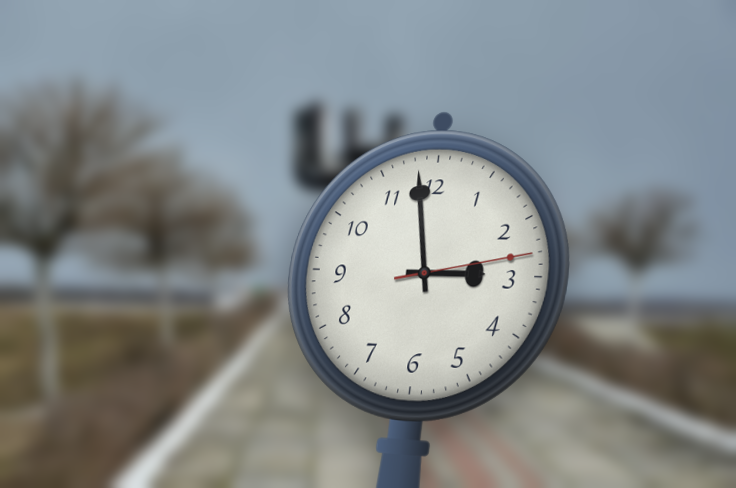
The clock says 2:58:13
